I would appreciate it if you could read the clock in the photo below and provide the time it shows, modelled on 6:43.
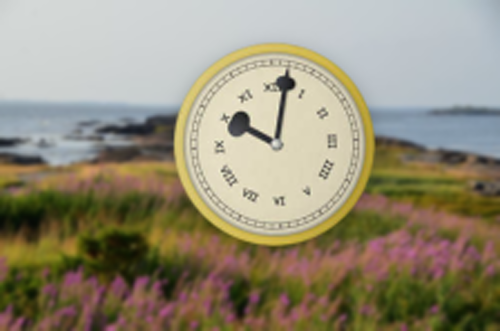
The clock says 10:02
